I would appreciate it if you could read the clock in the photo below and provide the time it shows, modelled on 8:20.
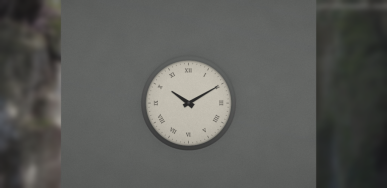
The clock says 10:10
